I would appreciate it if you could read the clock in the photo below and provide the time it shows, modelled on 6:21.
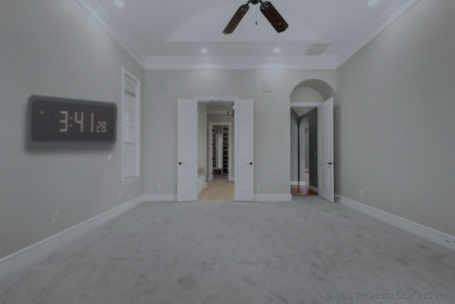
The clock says 3:41
